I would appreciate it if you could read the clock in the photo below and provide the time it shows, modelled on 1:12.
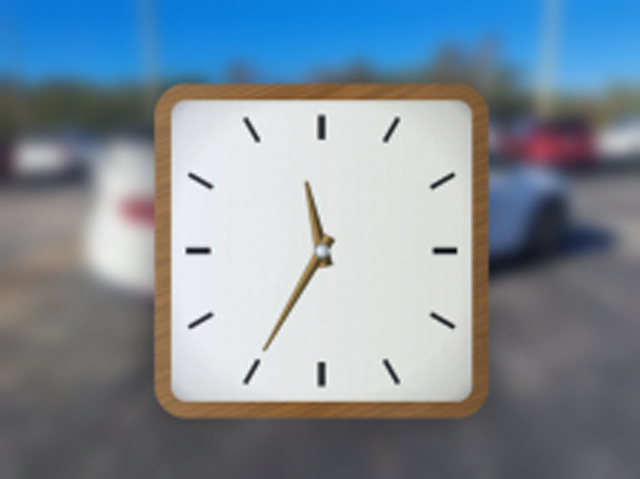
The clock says 11:35
